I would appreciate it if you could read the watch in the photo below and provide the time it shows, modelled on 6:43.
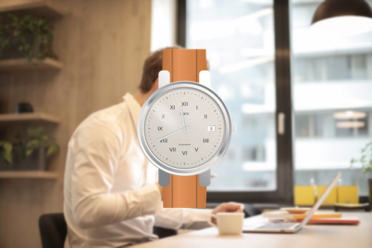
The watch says 11:41
